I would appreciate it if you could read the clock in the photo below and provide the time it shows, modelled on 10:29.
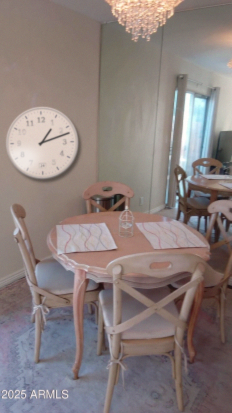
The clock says 1:12
